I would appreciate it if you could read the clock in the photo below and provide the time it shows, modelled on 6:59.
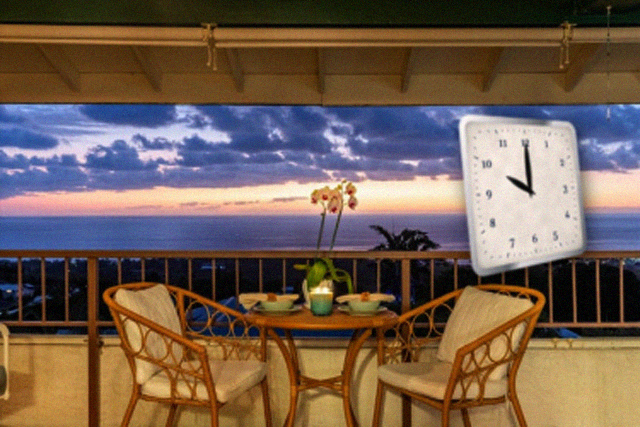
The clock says 10:00
